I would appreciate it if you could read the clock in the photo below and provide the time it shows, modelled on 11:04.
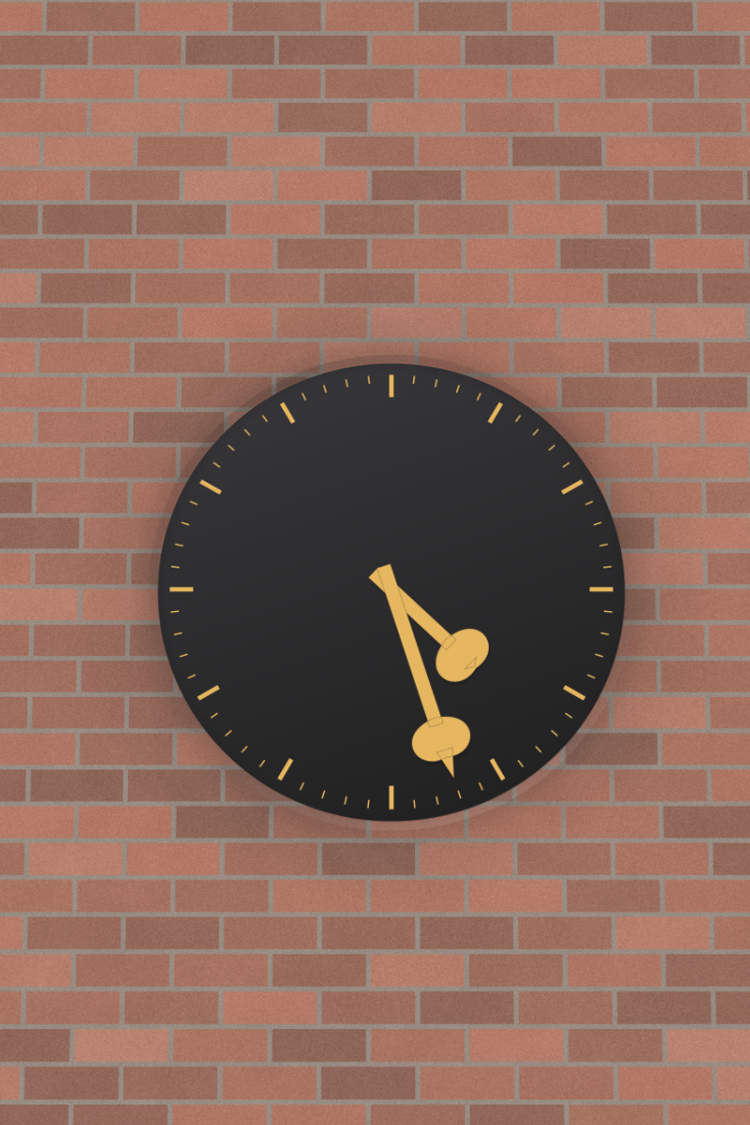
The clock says 4:27
